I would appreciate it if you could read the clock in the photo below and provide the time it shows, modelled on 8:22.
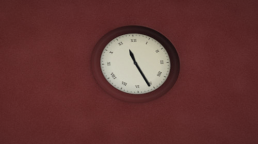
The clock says 11:26
